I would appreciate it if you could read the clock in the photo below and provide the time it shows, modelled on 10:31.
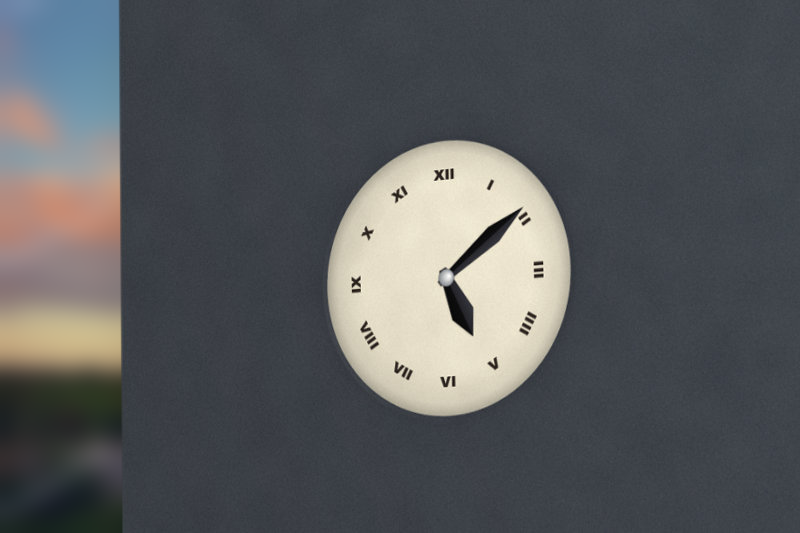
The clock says 5:09
